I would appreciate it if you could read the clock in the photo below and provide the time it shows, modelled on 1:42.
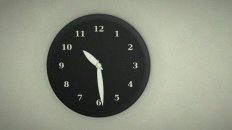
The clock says 10:29
